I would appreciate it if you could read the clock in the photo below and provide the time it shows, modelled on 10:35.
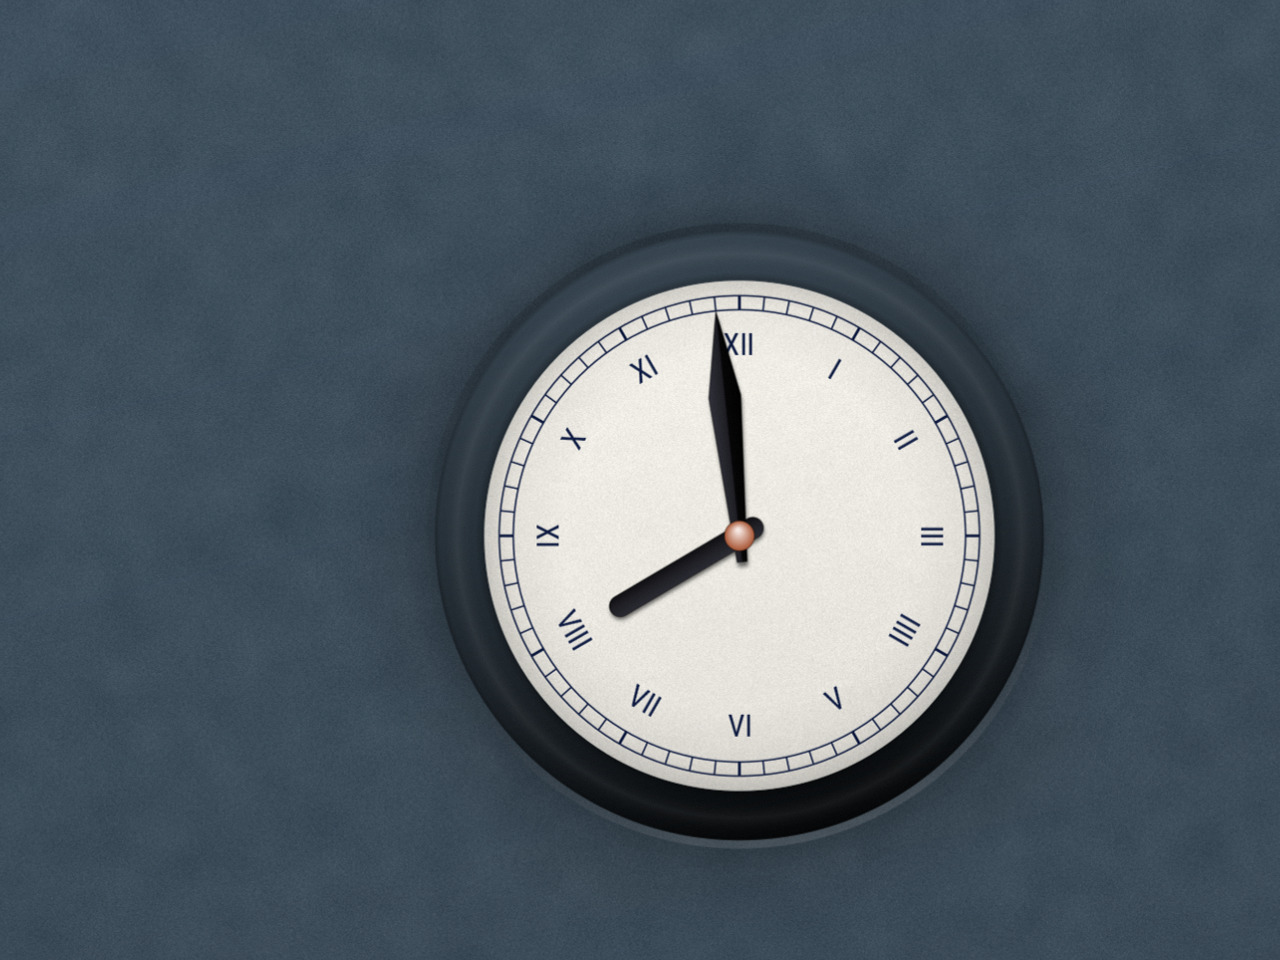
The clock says 7:59
